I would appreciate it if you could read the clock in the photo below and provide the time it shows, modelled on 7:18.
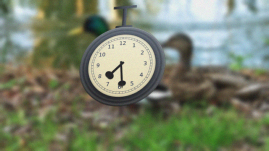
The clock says 7:29
